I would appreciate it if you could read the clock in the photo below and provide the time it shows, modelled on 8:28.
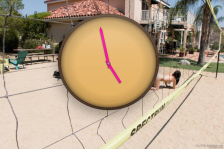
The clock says 4:58
